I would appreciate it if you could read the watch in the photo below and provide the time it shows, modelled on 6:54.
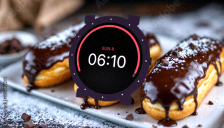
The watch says 6:10
